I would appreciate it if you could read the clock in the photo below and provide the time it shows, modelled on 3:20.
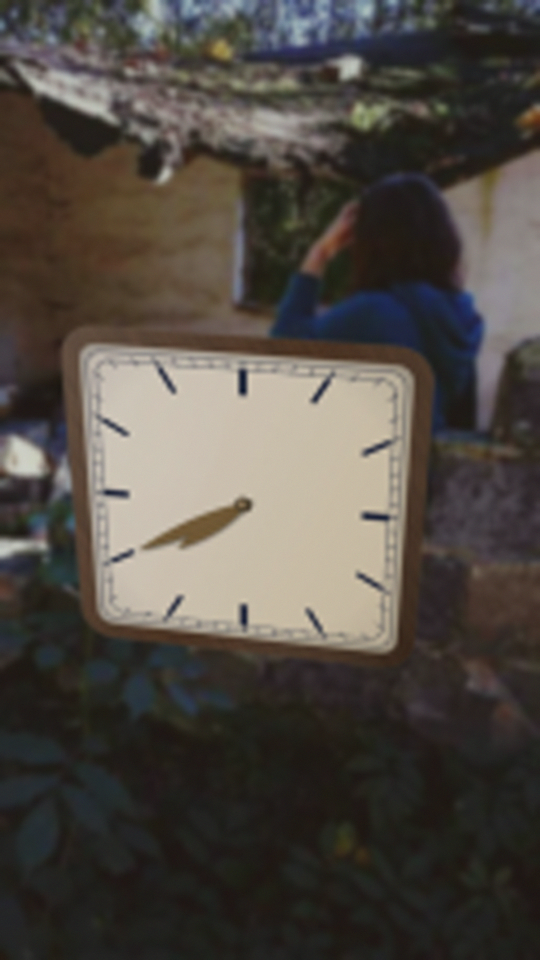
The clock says 7:40
